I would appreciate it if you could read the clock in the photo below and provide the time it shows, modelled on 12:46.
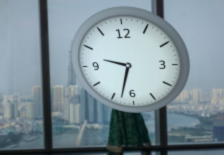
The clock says 9:33
